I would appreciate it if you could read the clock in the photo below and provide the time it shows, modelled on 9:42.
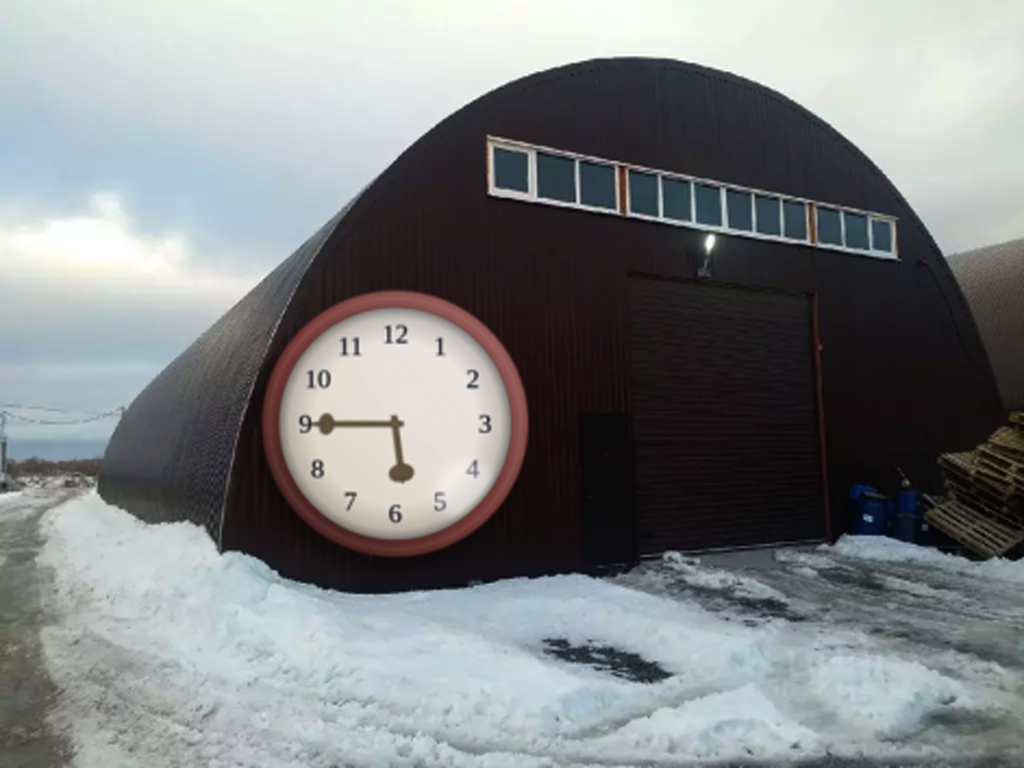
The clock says 5:45
